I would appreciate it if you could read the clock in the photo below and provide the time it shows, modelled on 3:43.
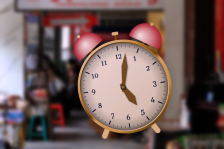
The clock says 5:02
